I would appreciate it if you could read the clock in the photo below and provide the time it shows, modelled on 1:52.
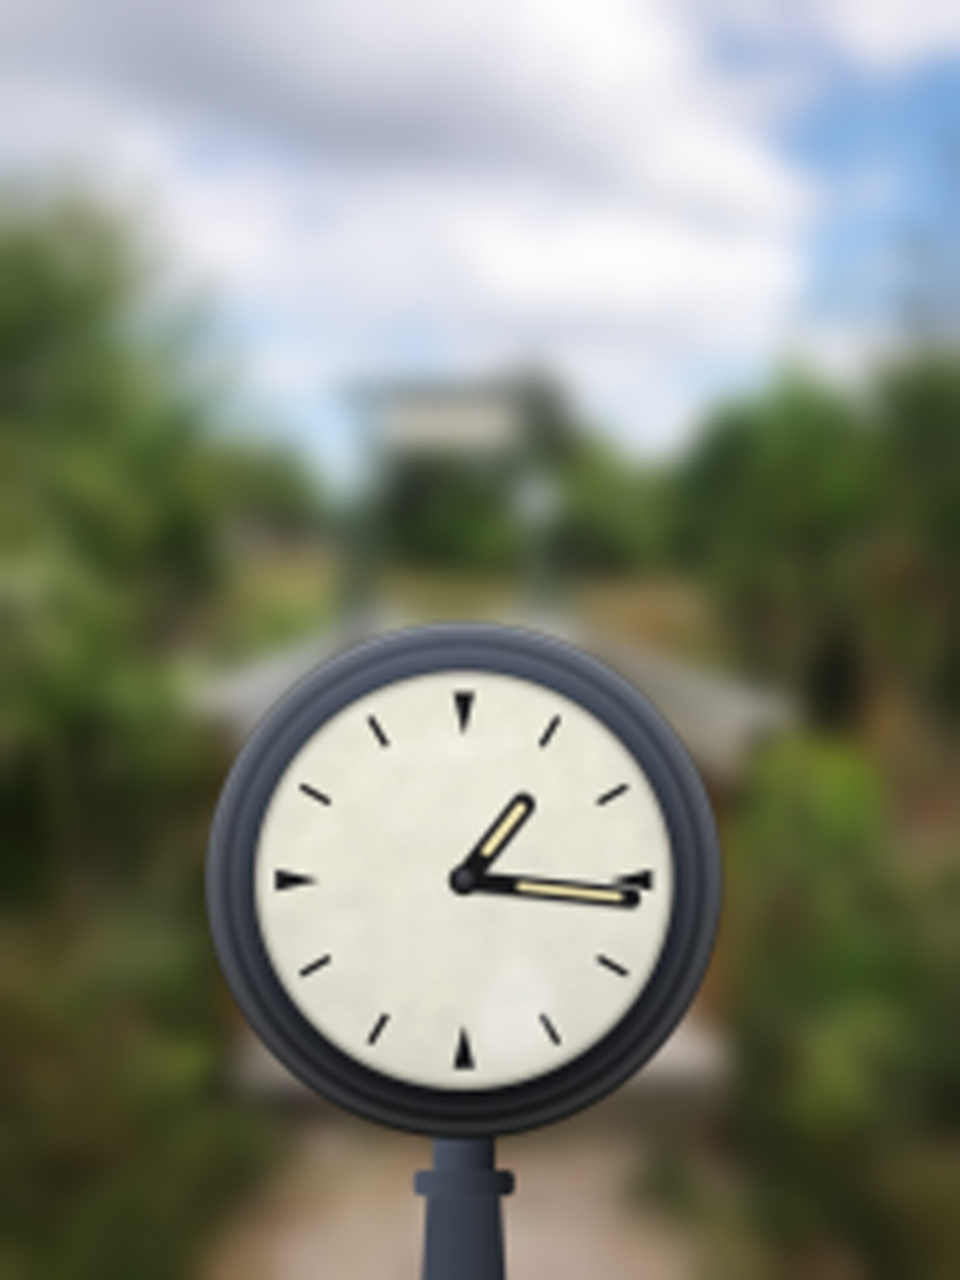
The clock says 1:16
